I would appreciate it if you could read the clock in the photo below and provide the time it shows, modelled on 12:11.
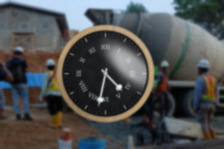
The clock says 4:32
